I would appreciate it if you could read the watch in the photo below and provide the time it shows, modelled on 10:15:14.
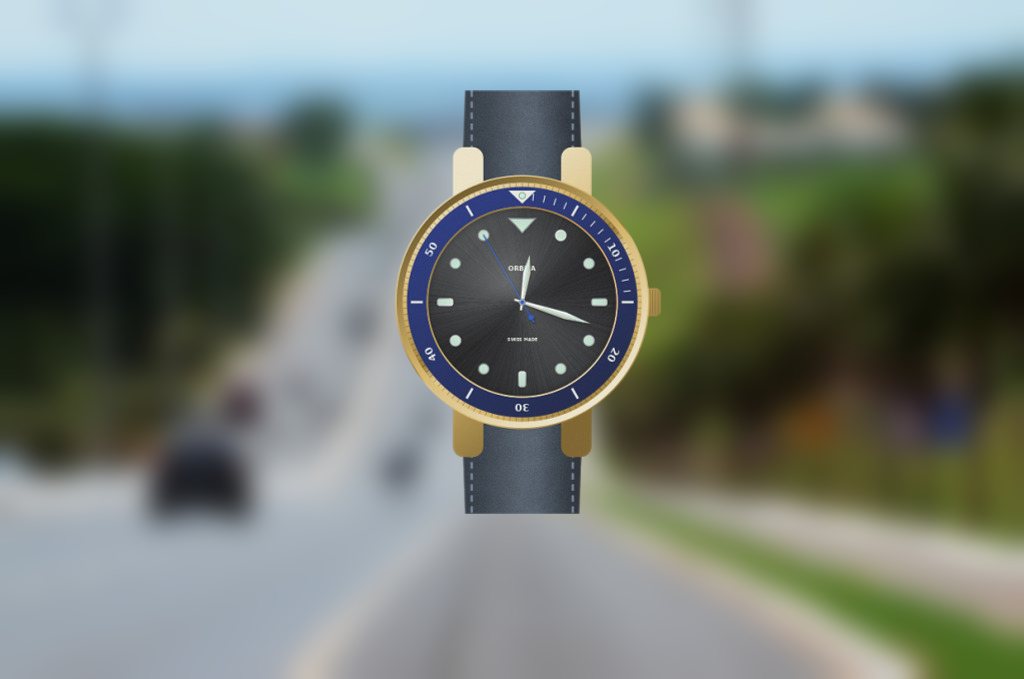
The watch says 12:17:55
